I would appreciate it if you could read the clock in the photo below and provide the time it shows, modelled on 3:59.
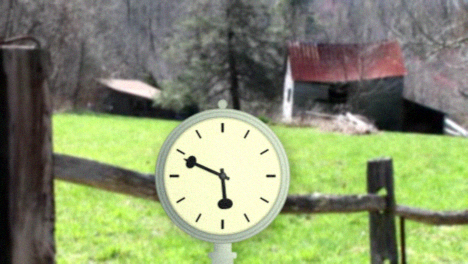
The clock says 5:49
